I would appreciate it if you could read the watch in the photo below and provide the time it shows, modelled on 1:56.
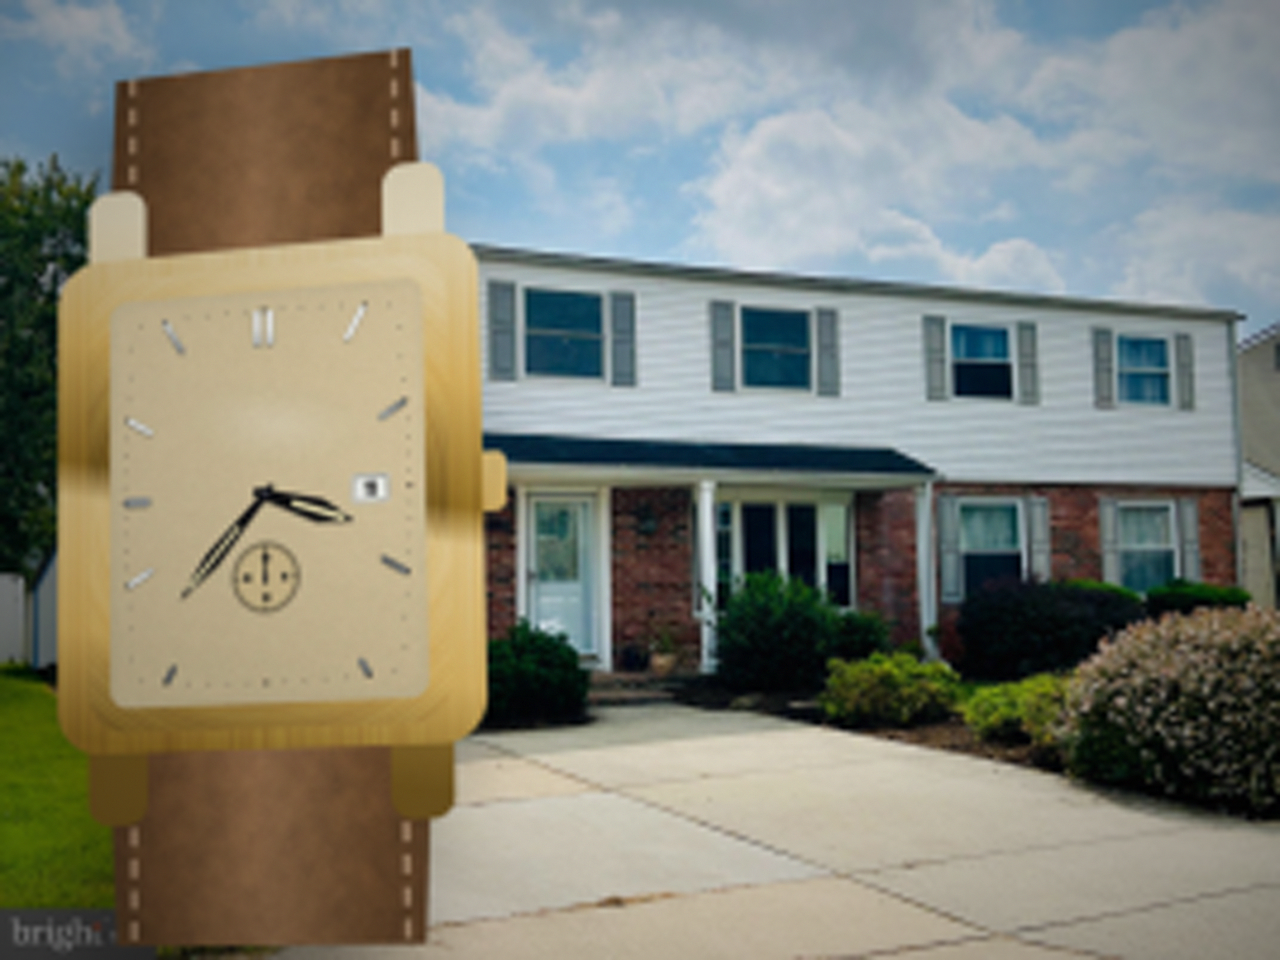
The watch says 3:37
